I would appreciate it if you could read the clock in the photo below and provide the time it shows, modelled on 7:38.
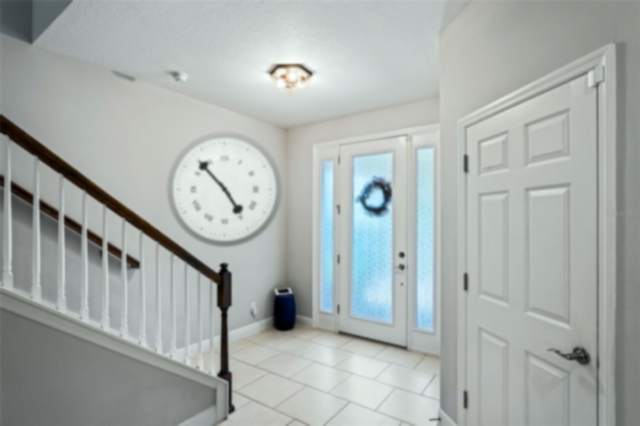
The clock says 4:53
